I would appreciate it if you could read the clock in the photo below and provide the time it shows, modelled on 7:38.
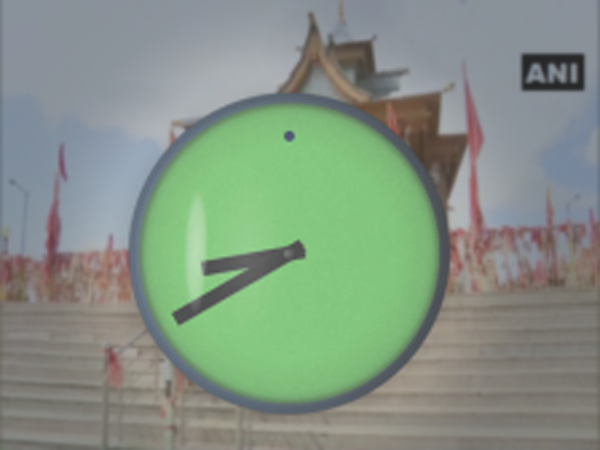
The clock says 8:40
